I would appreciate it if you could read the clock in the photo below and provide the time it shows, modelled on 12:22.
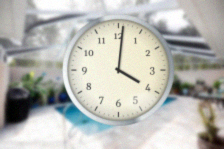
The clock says 4:01
